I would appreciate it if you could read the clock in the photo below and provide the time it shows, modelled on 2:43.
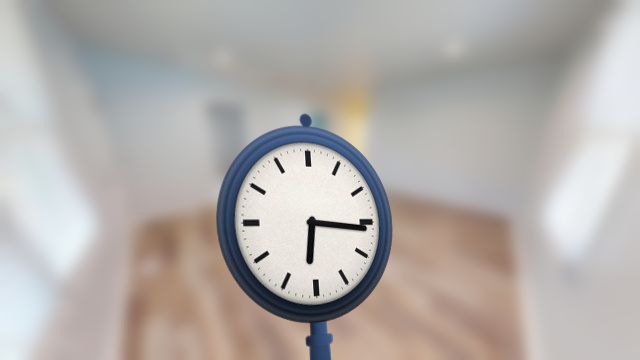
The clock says 6:16
